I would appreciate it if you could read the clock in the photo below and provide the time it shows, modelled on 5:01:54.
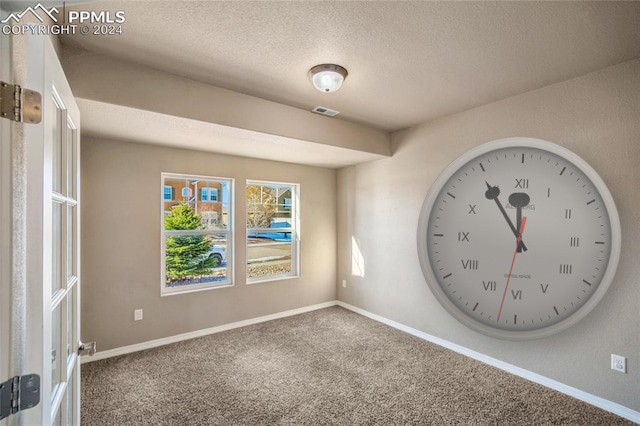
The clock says 11:54:32
